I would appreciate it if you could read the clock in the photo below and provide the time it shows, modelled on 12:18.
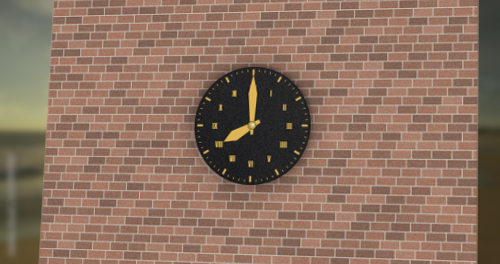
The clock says 8:00
